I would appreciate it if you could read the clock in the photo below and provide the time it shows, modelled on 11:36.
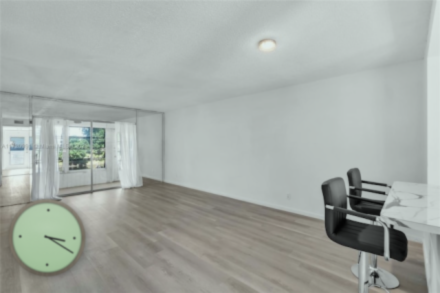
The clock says 3:20
